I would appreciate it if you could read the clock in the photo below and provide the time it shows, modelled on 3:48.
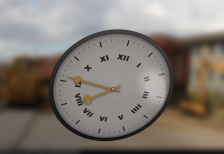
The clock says 7:46
